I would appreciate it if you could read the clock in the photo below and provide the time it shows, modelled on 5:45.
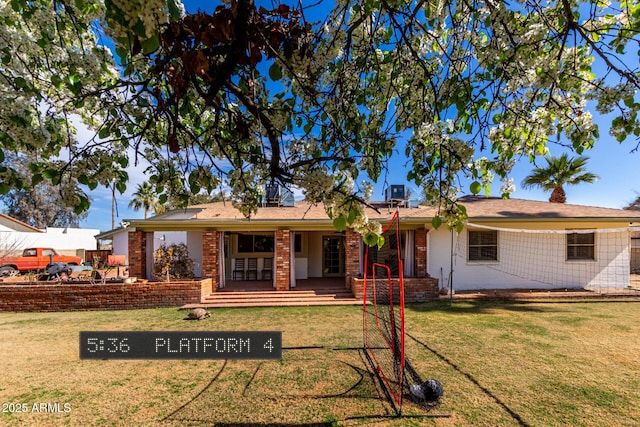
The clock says 5:36
